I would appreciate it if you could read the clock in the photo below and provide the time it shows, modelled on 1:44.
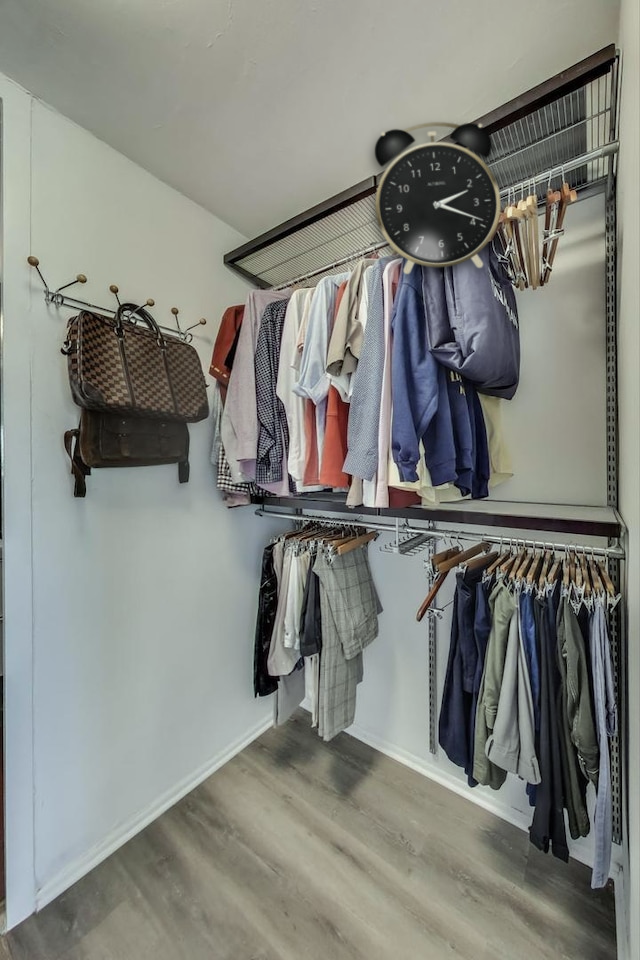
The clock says 2:19
